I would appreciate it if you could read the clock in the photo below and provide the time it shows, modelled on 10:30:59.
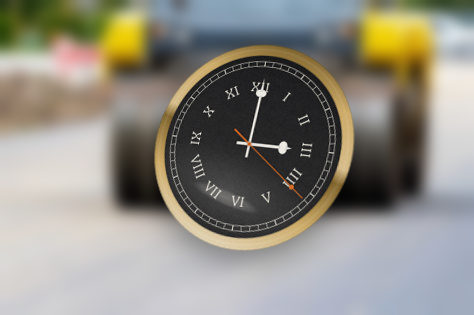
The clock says 3:00:21
